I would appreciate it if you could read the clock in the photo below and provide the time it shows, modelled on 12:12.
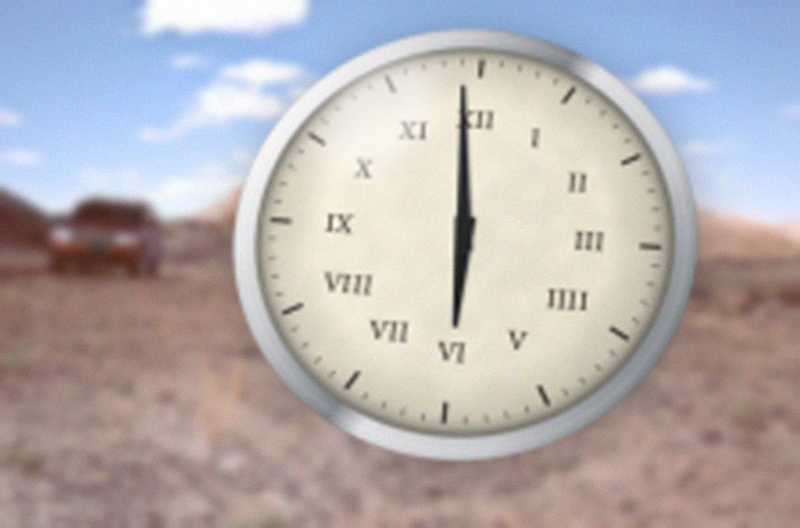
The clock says 5:59
